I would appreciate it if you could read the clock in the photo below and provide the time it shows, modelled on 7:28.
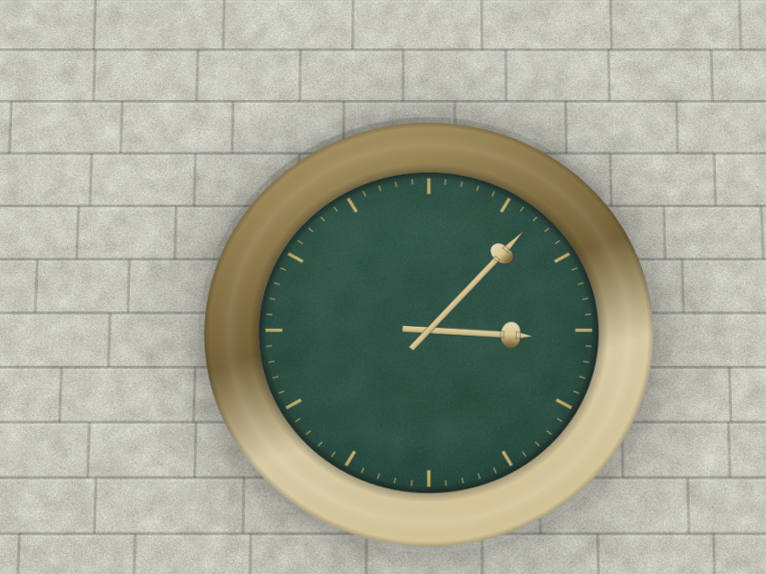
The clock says 3:07
